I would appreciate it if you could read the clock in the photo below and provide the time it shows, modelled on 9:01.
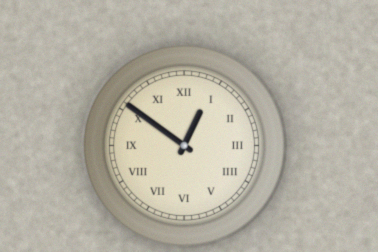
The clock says 12:51
